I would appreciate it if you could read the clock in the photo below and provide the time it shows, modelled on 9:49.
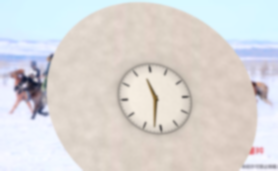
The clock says 11:32
